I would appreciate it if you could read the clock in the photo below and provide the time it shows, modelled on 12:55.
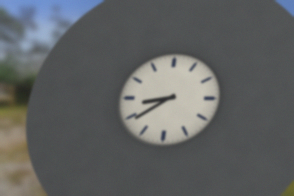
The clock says 8:39
